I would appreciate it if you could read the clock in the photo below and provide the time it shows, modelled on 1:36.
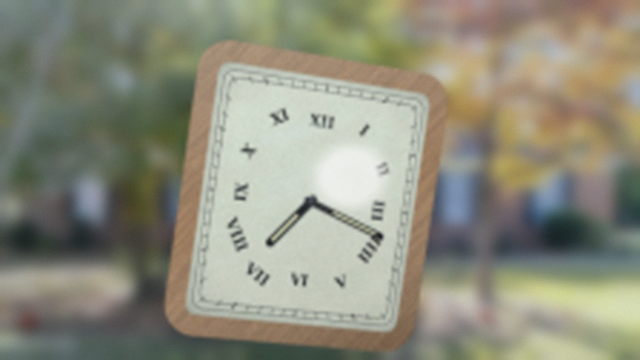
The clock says 7:18
